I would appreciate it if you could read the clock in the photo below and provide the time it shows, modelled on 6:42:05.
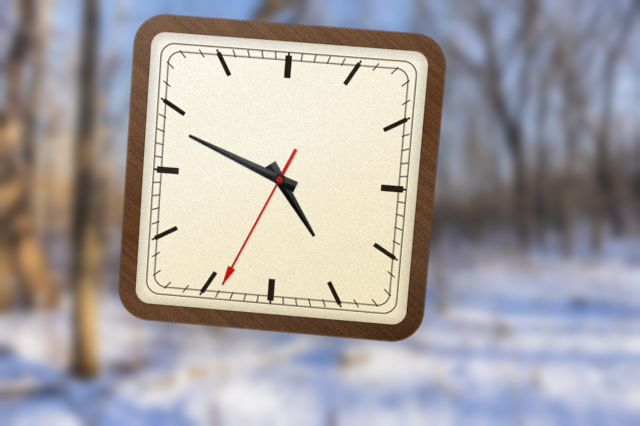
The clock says 4:48:34
